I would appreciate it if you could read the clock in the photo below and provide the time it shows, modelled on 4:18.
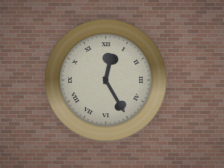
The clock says 12:25
